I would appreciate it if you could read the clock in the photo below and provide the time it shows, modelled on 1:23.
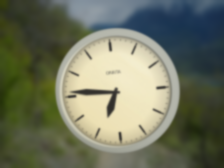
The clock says 6:46
